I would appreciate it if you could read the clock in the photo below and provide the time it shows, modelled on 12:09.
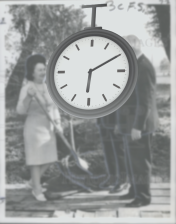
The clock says 6:10
